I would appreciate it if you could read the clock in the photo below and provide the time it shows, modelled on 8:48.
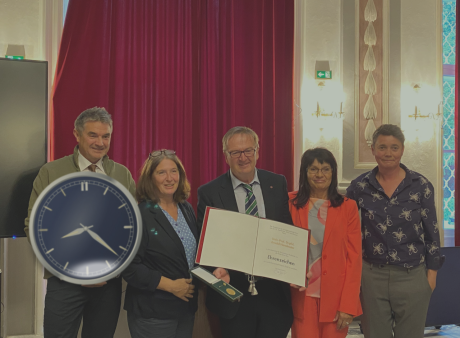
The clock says 8:22
